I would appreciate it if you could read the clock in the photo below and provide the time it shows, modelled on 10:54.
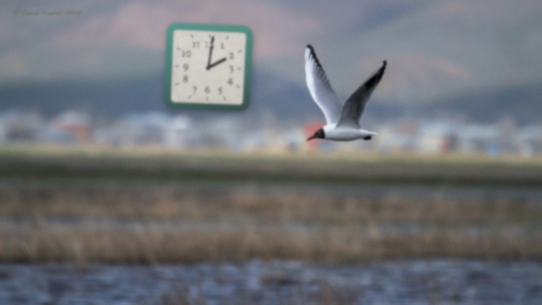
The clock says 2:01
